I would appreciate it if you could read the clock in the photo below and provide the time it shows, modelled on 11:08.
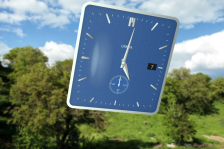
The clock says 5:01
